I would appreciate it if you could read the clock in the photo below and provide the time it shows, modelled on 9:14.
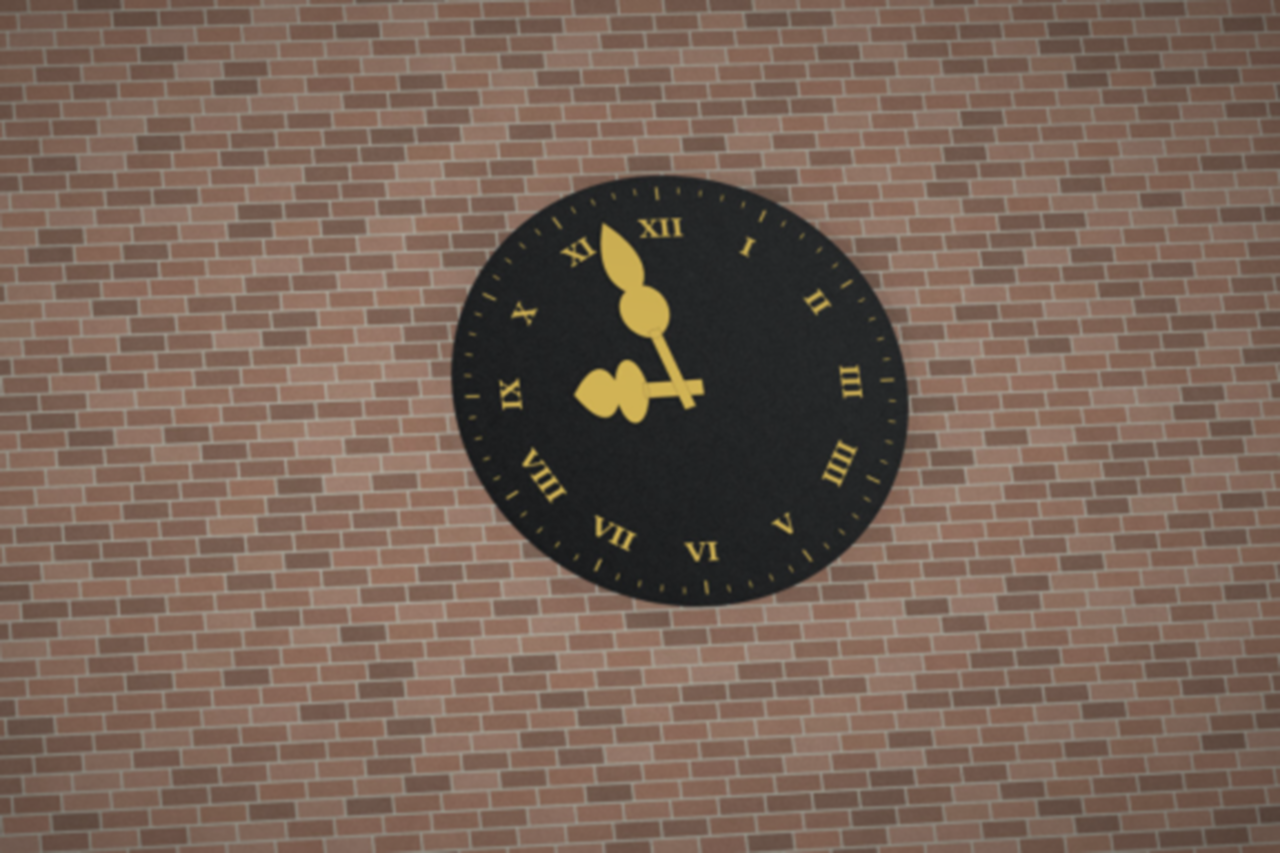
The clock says 8:57
